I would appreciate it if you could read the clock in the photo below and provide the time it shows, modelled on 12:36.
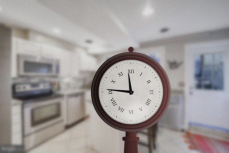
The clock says 11:46
